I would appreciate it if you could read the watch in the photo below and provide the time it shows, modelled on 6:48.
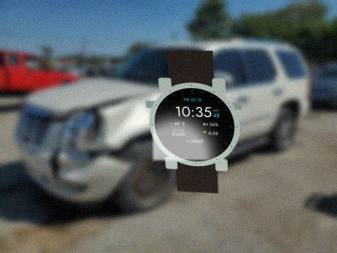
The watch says 10:35
